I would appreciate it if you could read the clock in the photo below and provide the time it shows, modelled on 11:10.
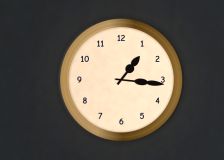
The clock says 1:16
